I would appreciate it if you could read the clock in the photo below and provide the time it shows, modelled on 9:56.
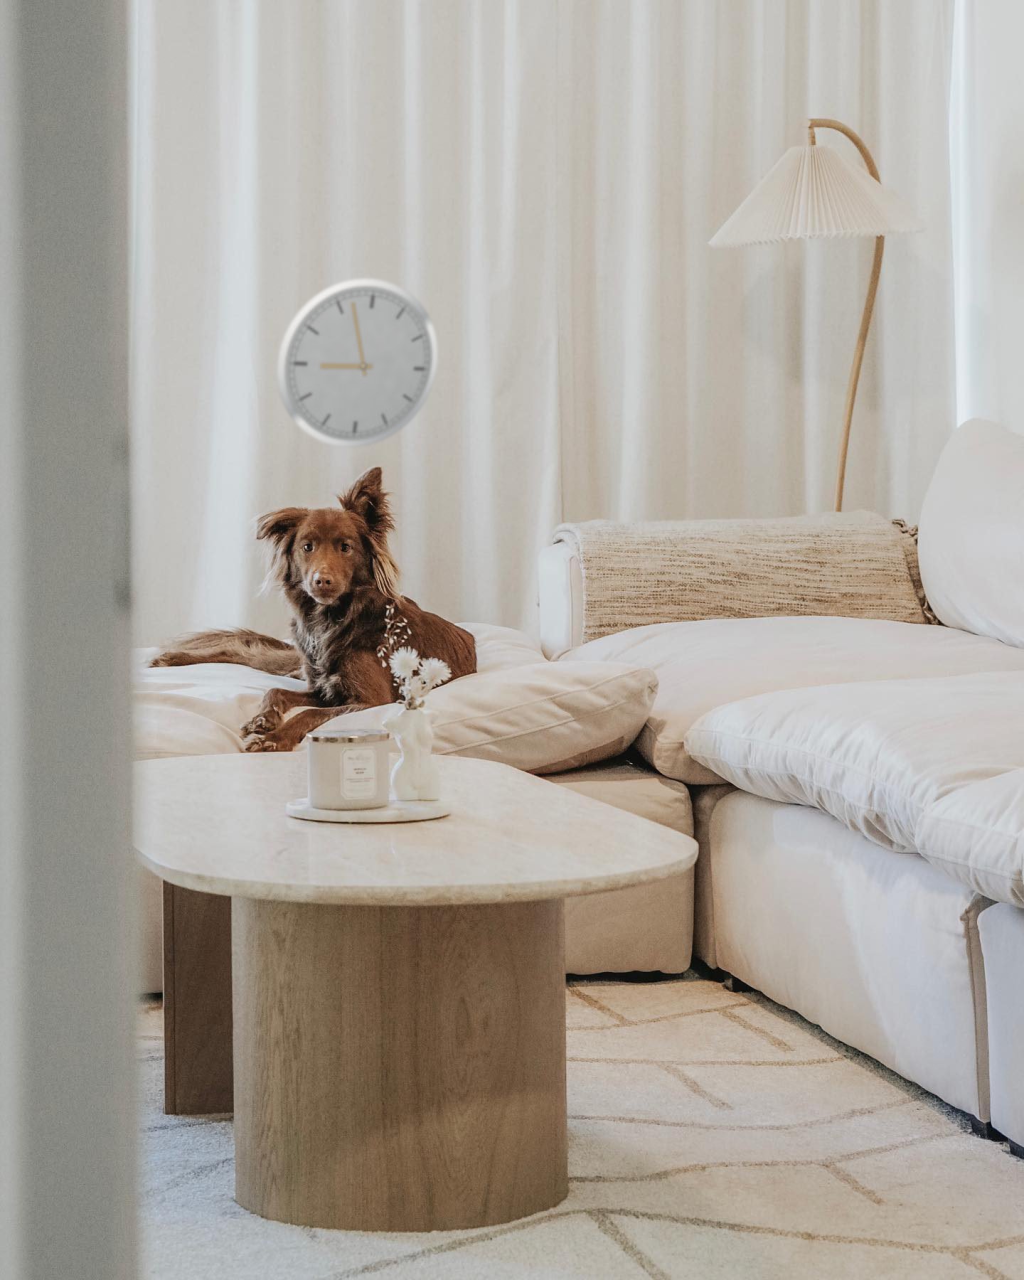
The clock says 8:57
